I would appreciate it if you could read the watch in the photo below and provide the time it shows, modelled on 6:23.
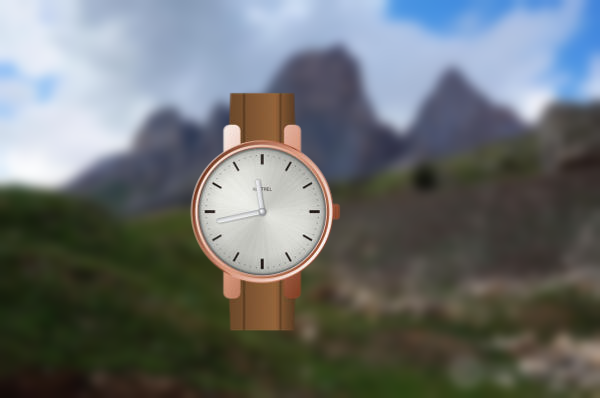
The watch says 11:43
